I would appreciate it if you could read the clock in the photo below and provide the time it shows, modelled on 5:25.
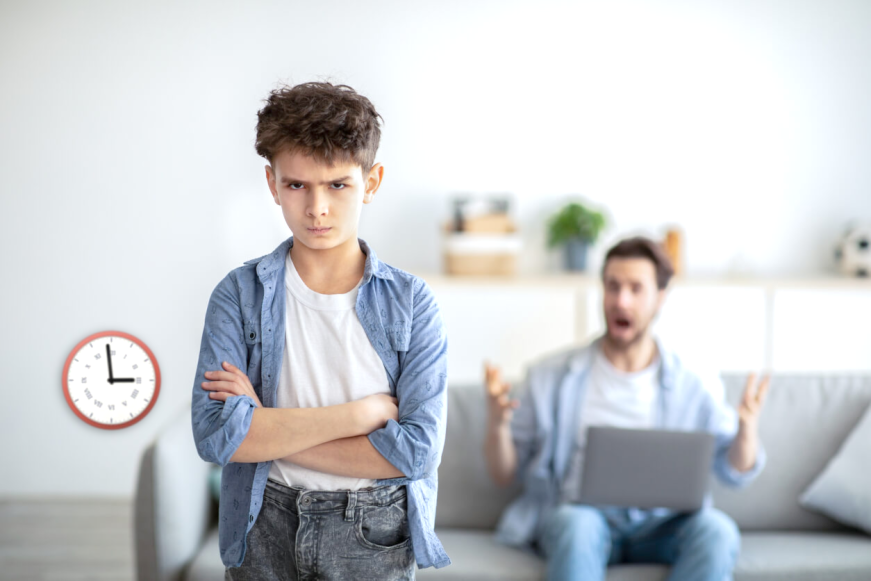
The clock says 2:59
